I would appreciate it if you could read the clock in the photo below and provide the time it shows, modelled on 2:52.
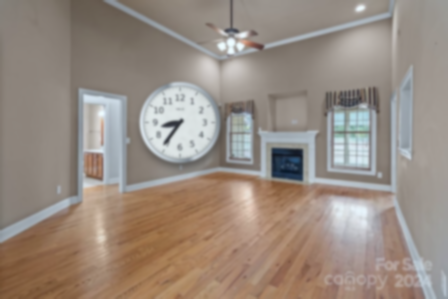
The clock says 8:36
